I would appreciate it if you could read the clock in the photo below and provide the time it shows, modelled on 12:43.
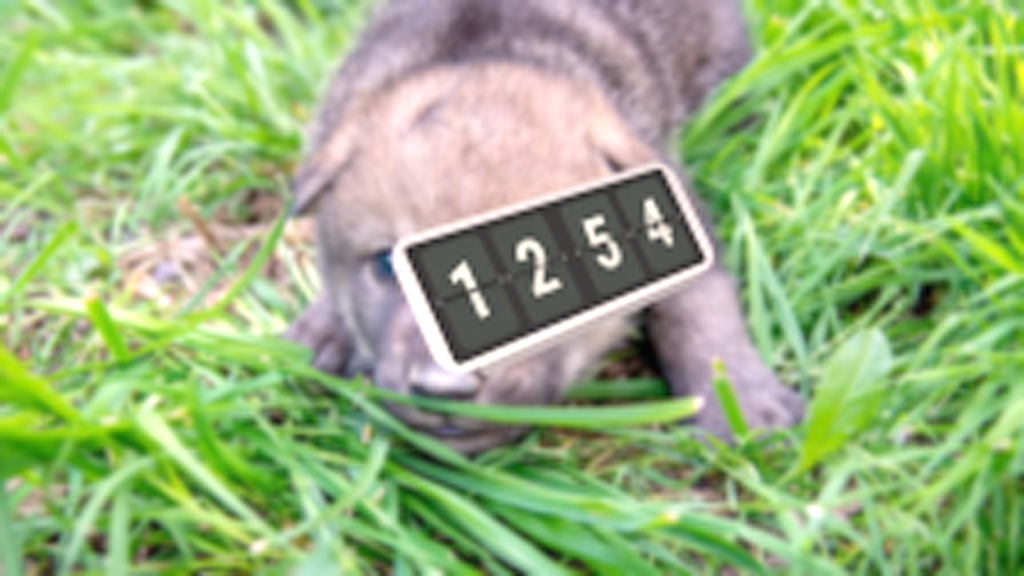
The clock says 12:54
